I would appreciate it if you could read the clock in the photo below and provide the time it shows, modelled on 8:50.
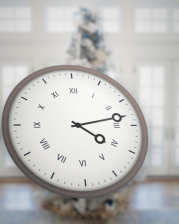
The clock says 4:13
